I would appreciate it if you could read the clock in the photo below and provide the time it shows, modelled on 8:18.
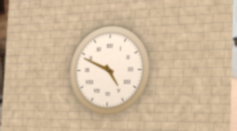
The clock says 4:49
